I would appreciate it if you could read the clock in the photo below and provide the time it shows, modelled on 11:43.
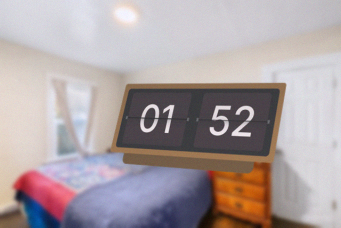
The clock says 1:52
